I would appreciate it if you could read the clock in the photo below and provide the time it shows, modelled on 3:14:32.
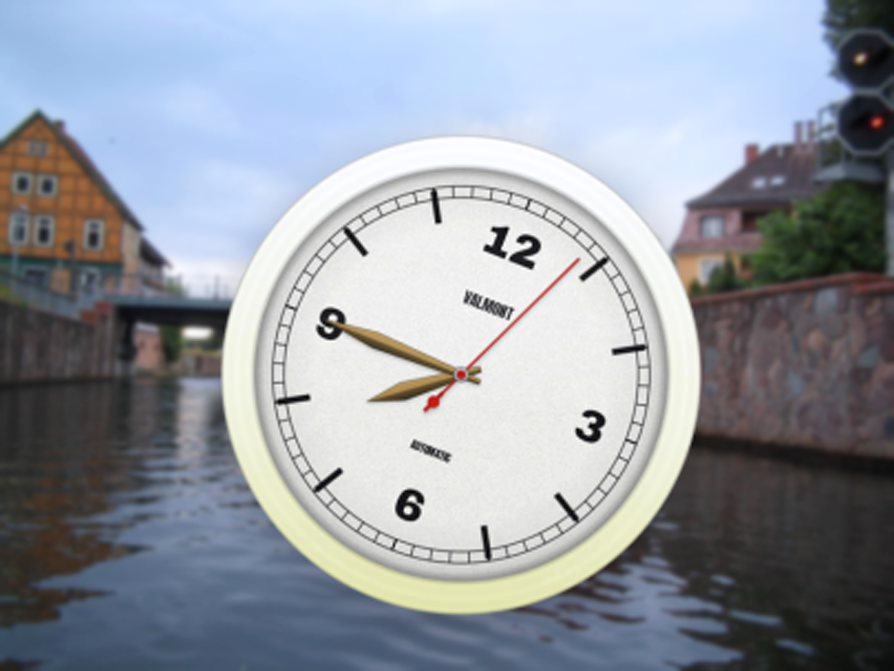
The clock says 7:45:04
